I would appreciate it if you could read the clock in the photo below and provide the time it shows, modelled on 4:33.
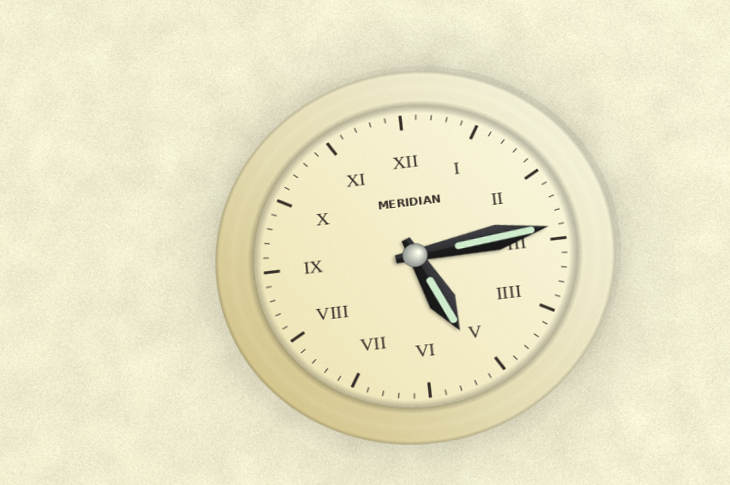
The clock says 5:14
